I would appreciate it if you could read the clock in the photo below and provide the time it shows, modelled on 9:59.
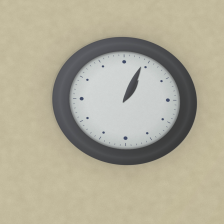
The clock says 1:04
